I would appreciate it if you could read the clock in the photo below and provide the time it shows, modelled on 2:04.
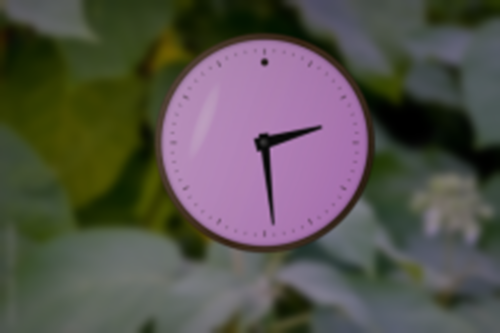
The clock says 2:29
